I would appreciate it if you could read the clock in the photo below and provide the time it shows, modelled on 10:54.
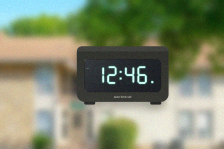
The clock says 12:46
